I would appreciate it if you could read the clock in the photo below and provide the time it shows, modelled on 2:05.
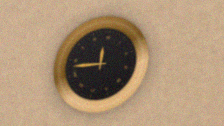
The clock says 11:43
